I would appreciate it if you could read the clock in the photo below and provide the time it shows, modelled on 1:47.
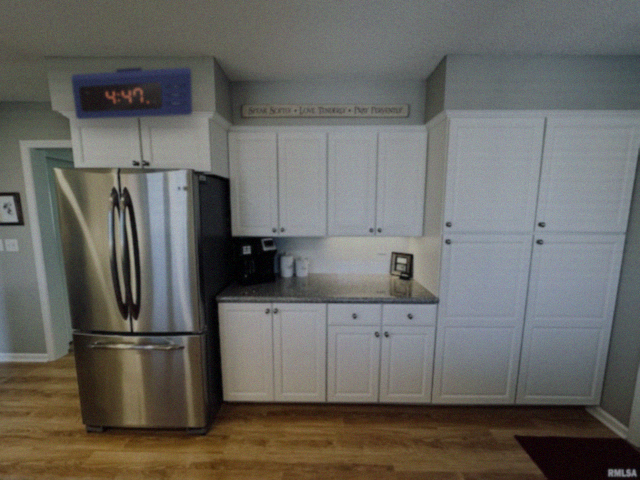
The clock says 4:47
